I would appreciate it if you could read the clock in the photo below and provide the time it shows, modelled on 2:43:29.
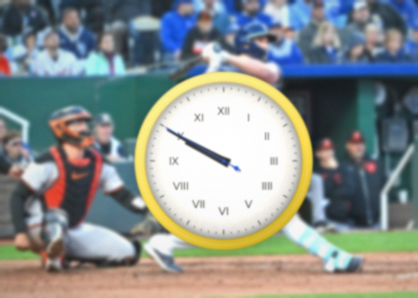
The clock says 9:49:50
